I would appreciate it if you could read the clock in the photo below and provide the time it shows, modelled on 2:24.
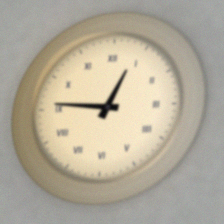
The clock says 12:46
